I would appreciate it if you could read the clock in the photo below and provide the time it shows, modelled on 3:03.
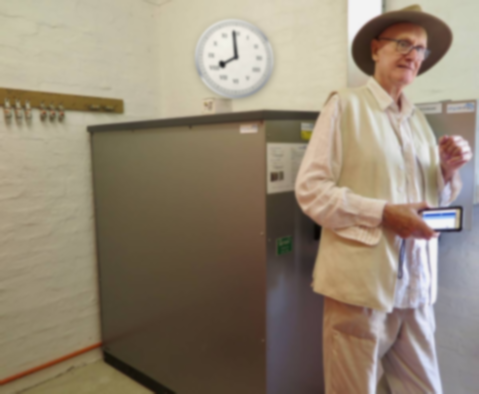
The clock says 7:59
